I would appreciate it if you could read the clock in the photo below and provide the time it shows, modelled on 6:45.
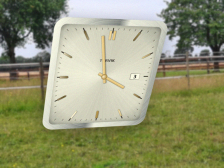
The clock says 3:58
